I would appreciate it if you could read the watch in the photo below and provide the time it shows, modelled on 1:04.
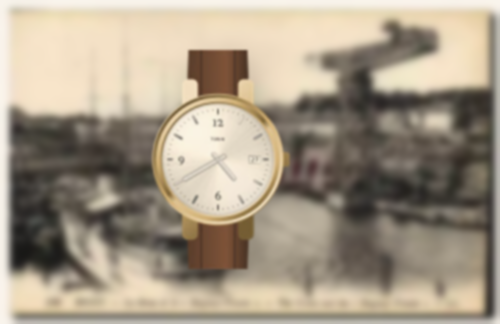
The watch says 4:40
